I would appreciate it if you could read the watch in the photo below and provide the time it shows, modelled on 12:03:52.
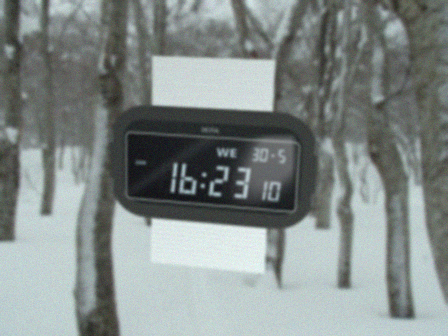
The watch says 16:23:10
